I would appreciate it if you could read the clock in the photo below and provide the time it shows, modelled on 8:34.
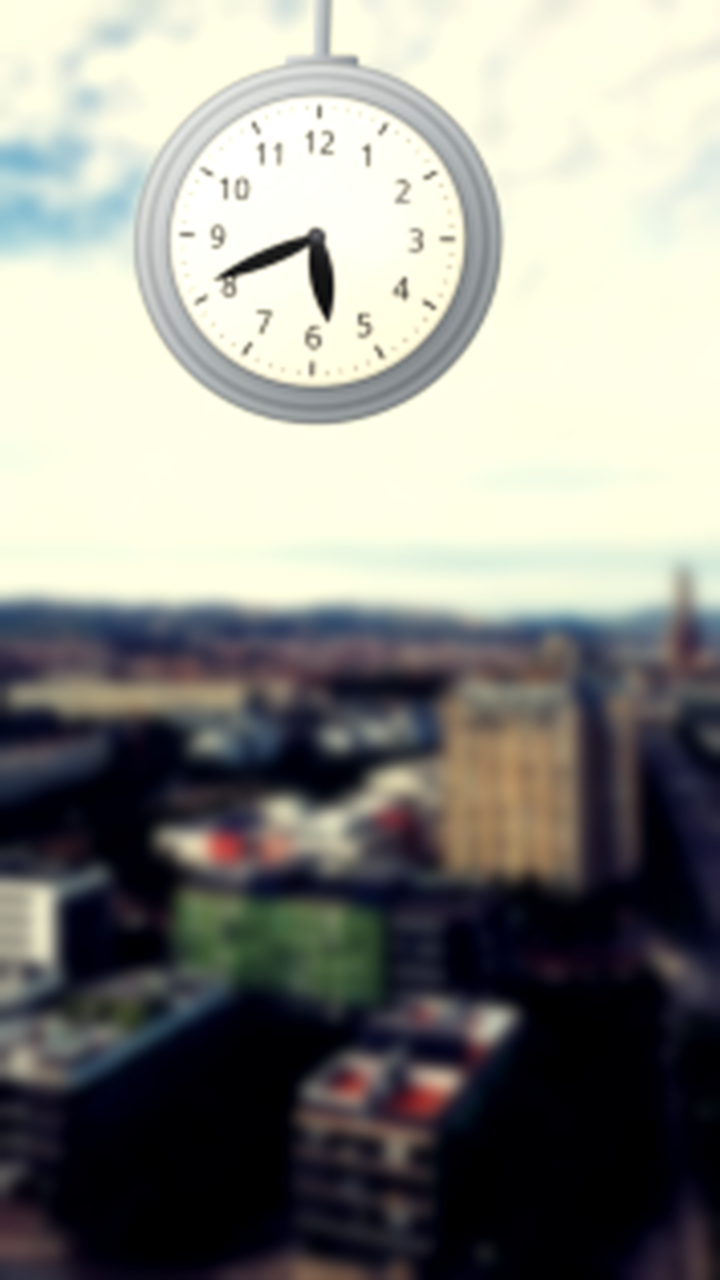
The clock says 5:41
